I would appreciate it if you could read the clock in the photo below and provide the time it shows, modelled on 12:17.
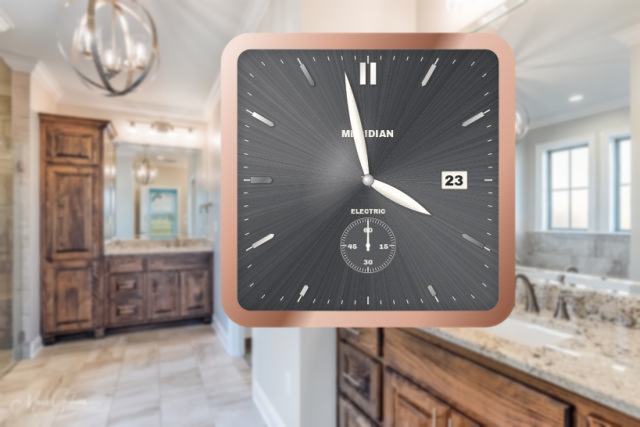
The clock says 3:58
